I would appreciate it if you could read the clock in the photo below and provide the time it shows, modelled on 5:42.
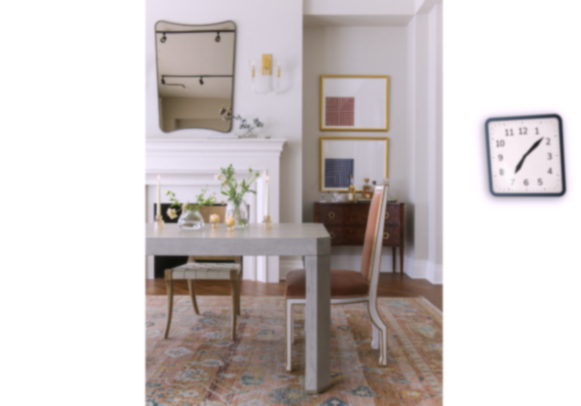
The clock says 7:08
